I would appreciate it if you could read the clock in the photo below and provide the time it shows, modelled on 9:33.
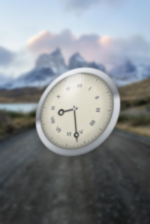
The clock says 8:27
